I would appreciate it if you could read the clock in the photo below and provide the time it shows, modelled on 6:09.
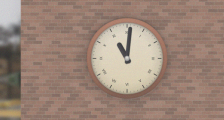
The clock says 11:01
